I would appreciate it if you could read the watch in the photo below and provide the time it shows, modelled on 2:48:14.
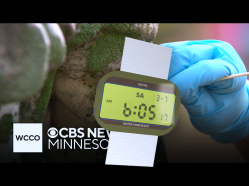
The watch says 6:05:17
